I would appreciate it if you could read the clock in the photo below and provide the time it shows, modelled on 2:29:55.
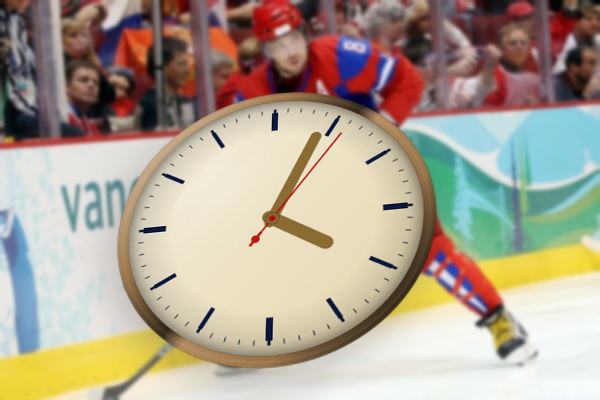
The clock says 4:04:06
